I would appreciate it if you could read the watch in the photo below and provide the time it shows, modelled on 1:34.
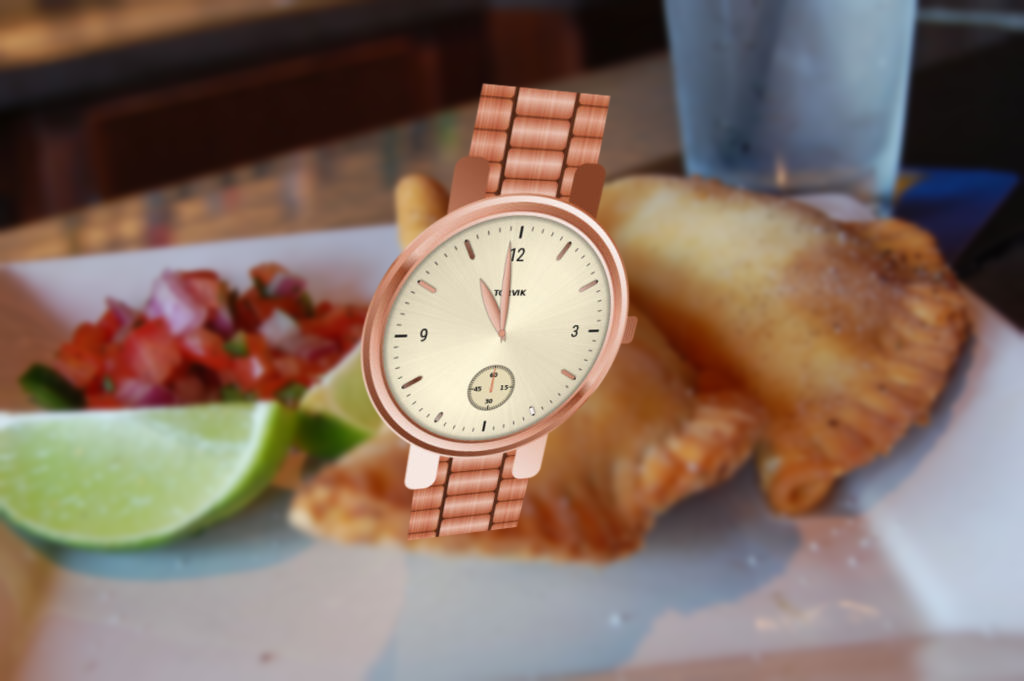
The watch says 10:59
